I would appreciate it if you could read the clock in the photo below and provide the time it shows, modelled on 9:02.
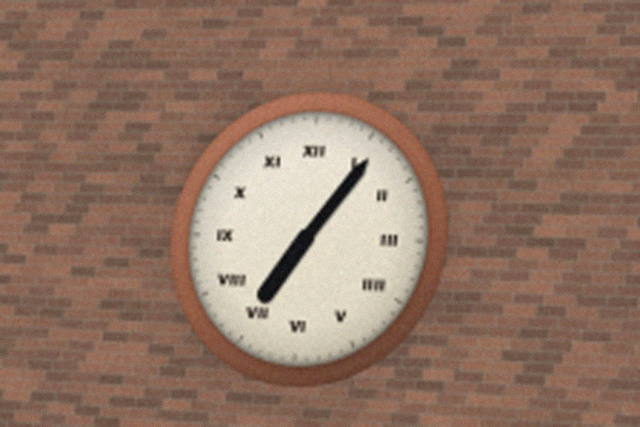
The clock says 7:06
